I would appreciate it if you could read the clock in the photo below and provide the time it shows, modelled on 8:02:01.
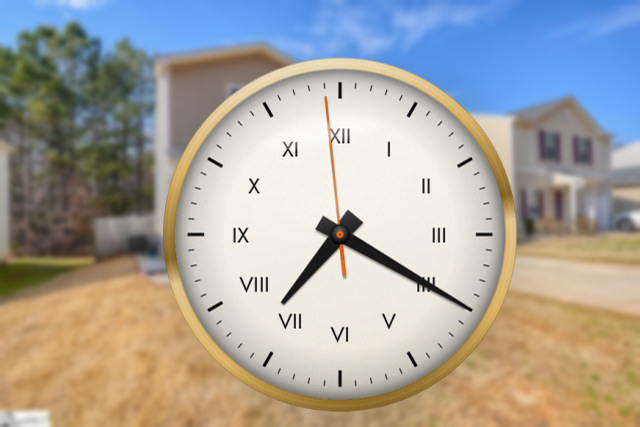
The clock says 7:19:59
